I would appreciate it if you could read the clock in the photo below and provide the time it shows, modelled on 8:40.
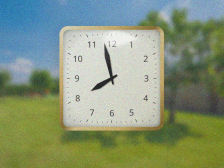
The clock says 7:58
